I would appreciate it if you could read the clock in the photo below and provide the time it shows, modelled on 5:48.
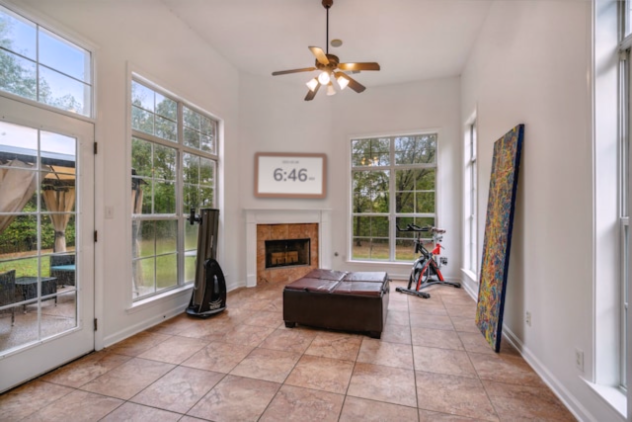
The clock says 6:46
